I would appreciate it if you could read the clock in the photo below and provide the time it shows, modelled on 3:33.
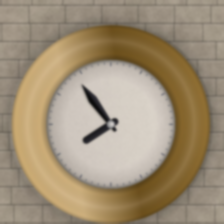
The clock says 7:54
